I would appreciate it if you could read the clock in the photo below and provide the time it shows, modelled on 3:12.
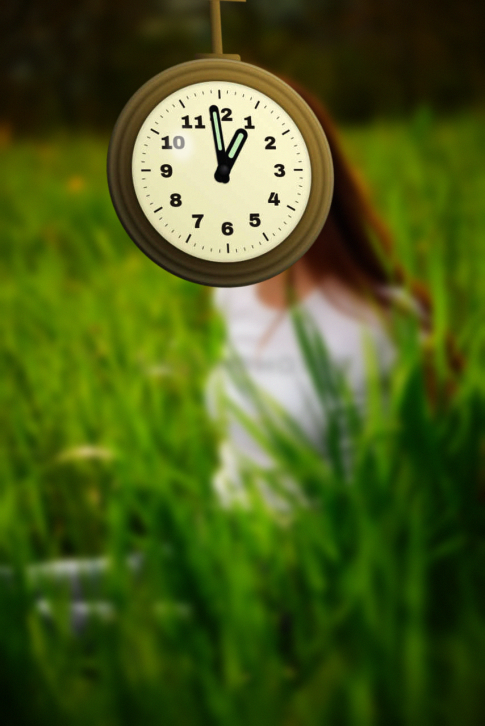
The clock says 12:59
